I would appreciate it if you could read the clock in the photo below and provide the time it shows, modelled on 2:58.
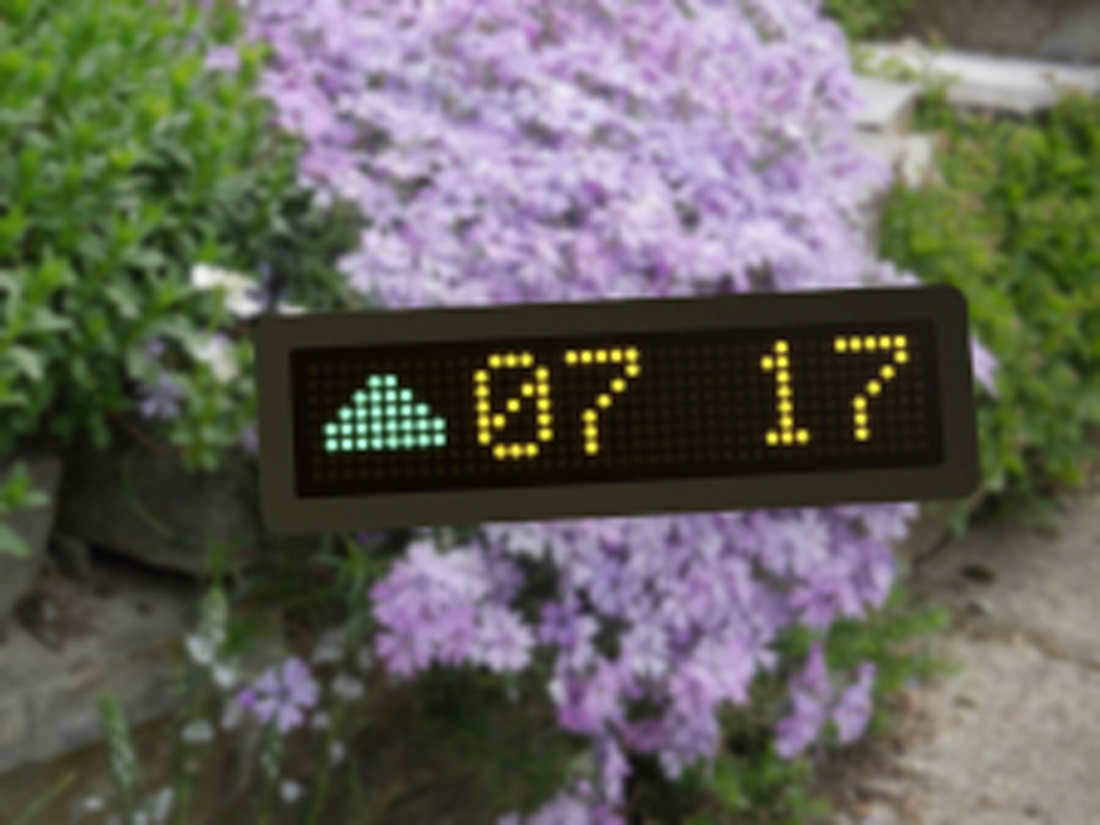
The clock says 7:17
